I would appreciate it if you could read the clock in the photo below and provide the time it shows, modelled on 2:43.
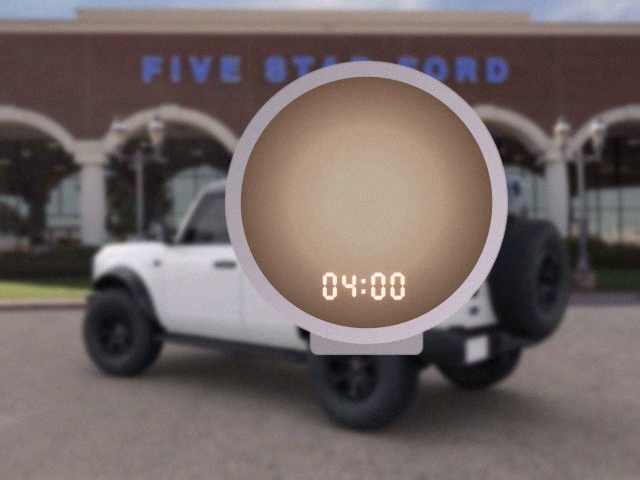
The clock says 4:00
